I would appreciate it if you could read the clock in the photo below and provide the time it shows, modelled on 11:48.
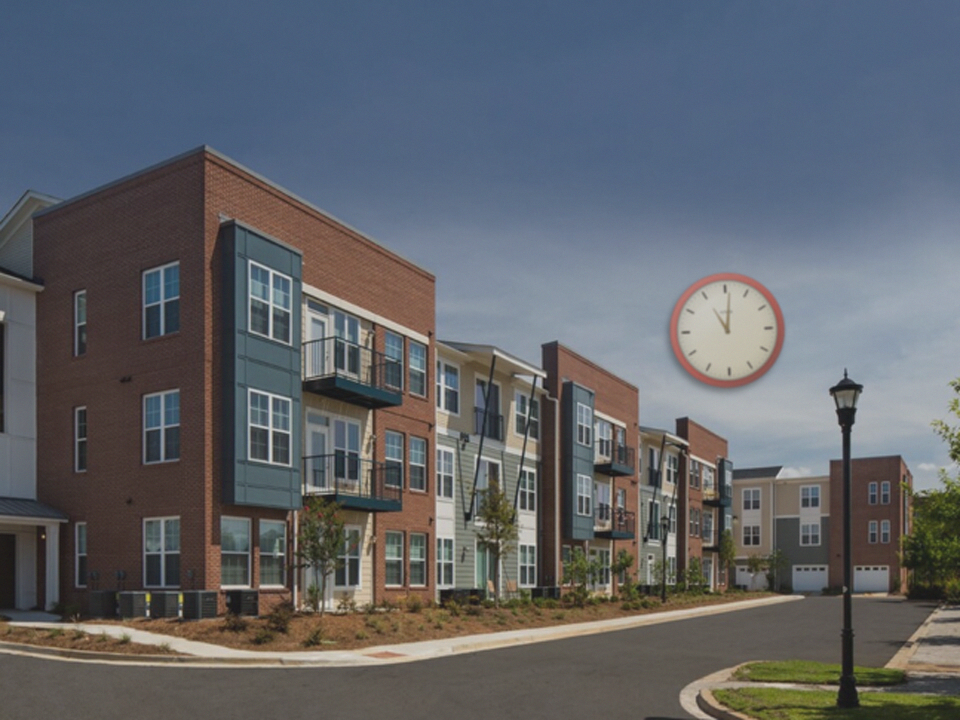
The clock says 11:01
